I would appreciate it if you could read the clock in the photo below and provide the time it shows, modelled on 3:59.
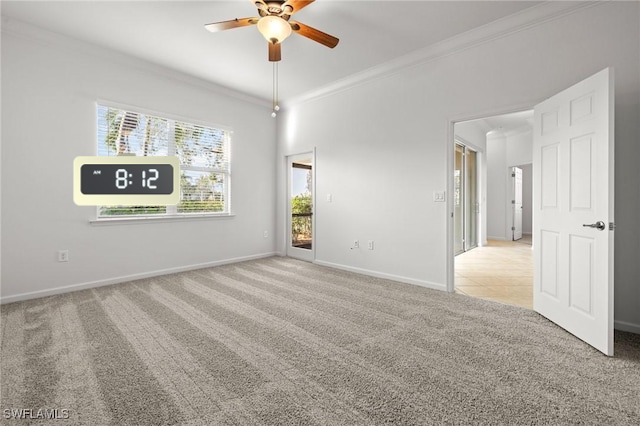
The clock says 8:12
